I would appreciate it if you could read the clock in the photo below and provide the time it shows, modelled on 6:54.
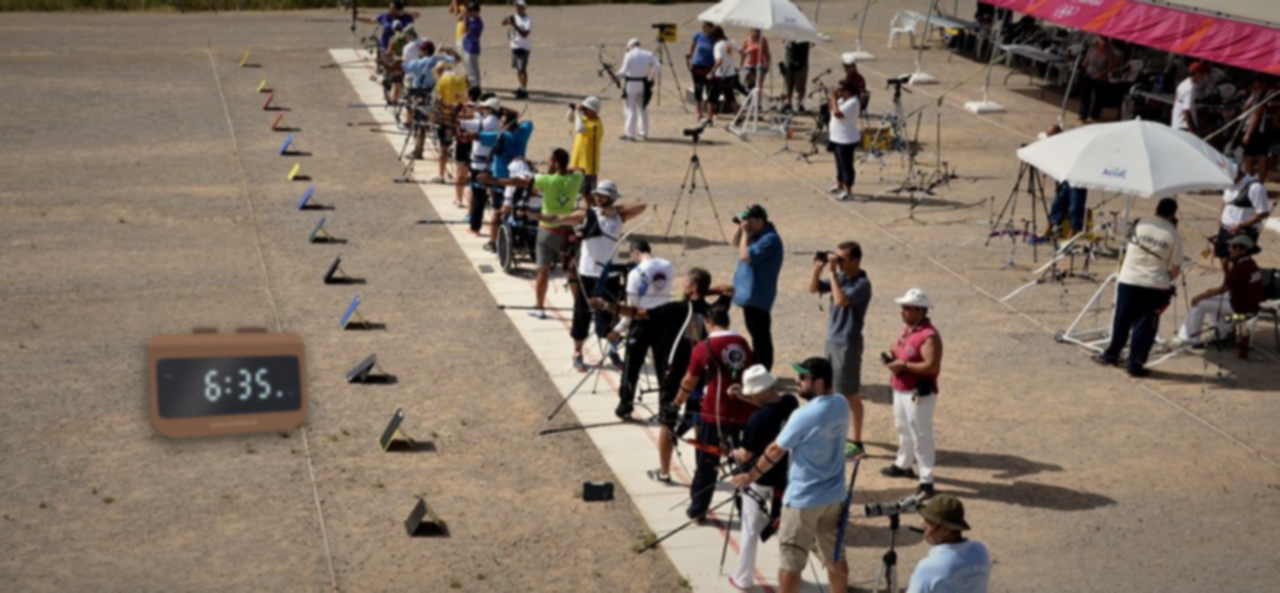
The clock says 6:35
